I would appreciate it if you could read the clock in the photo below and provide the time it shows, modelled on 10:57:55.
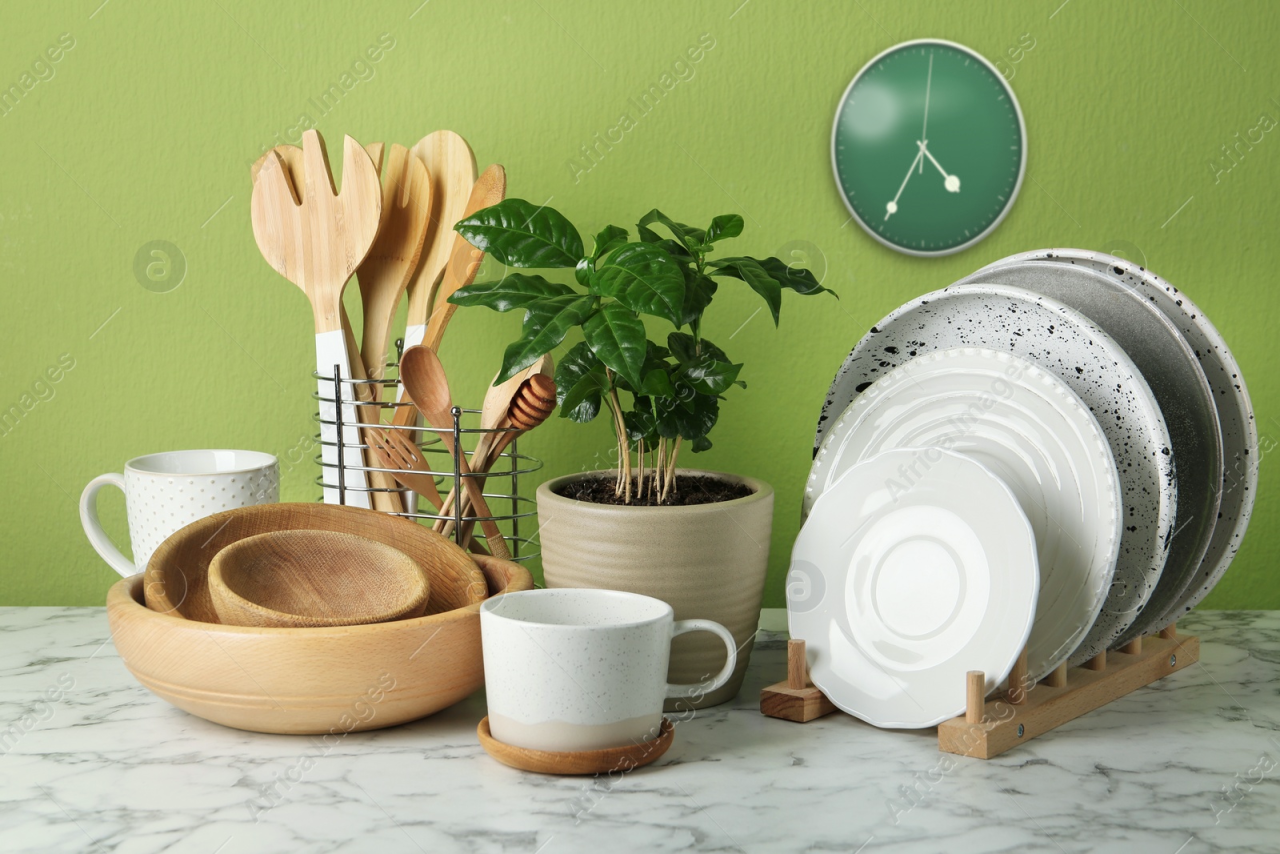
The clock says 4:35:01
